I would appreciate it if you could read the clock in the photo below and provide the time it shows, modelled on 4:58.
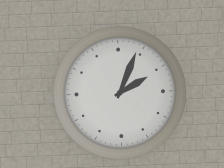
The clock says 2:04
